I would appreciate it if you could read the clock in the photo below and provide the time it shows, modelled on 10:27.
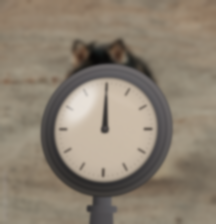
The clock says 12:00
